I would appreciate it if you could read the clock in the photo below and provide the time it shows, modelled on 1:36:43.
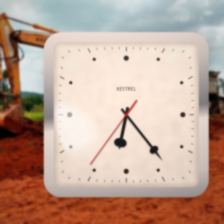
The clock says 6:23:36
